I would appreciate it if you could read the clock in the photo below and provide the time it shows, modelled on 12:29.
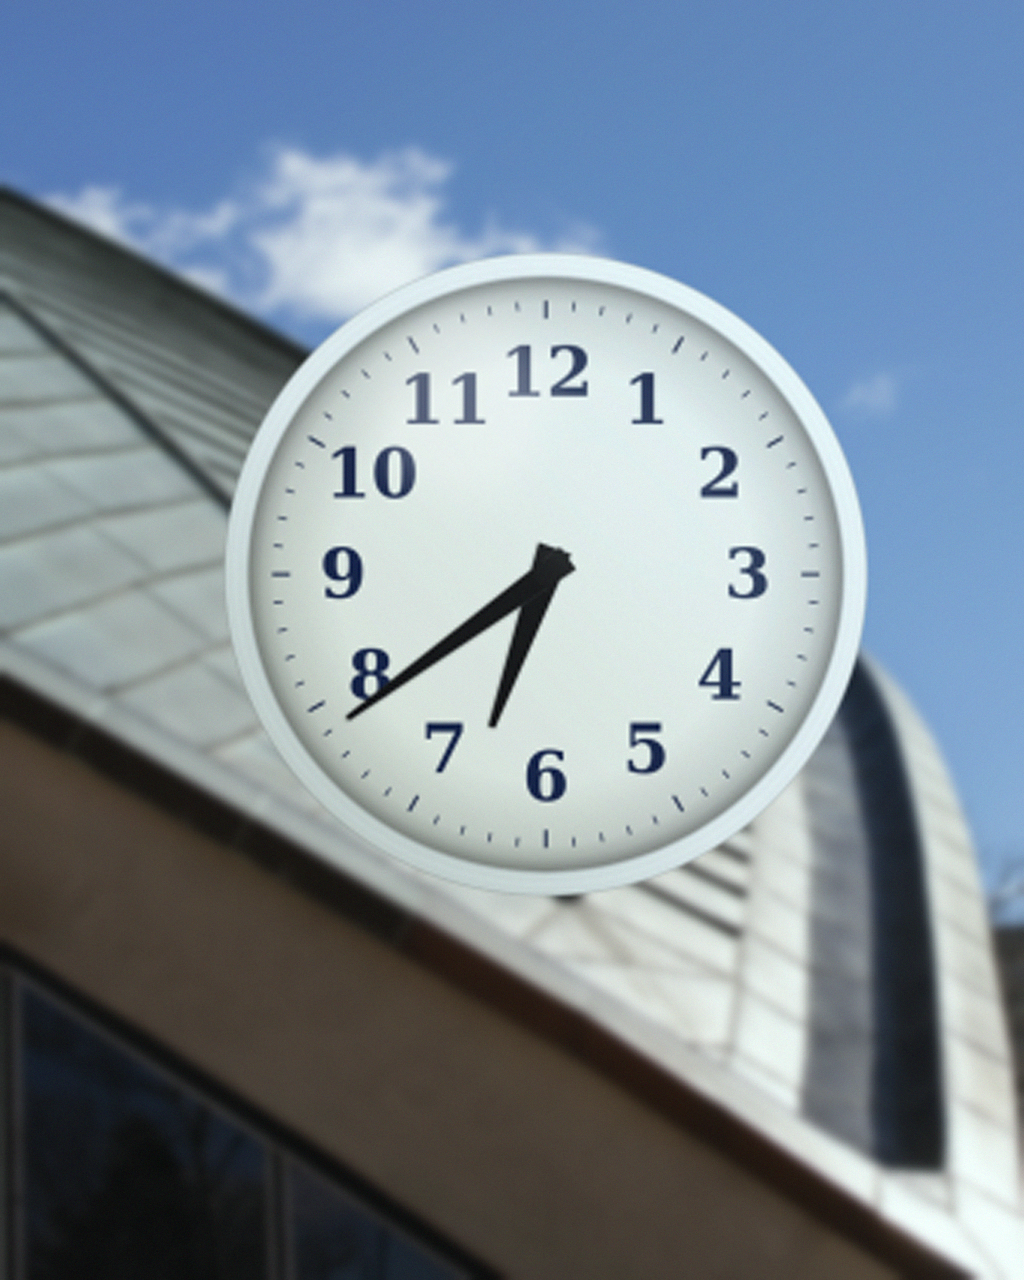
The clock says 6:39
